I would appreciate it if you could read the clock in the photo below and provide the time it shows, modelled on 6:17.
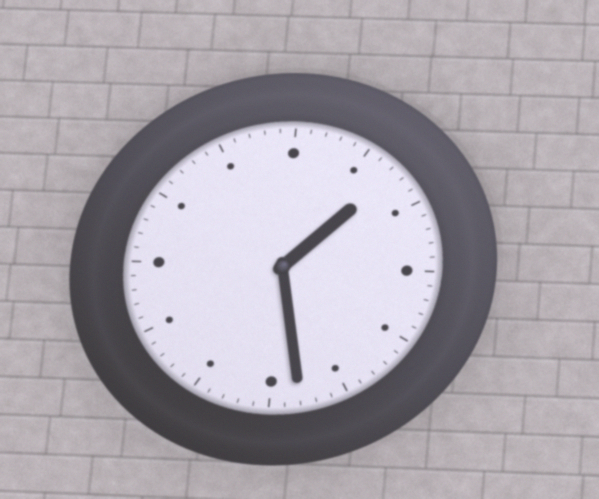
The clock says 1:28
